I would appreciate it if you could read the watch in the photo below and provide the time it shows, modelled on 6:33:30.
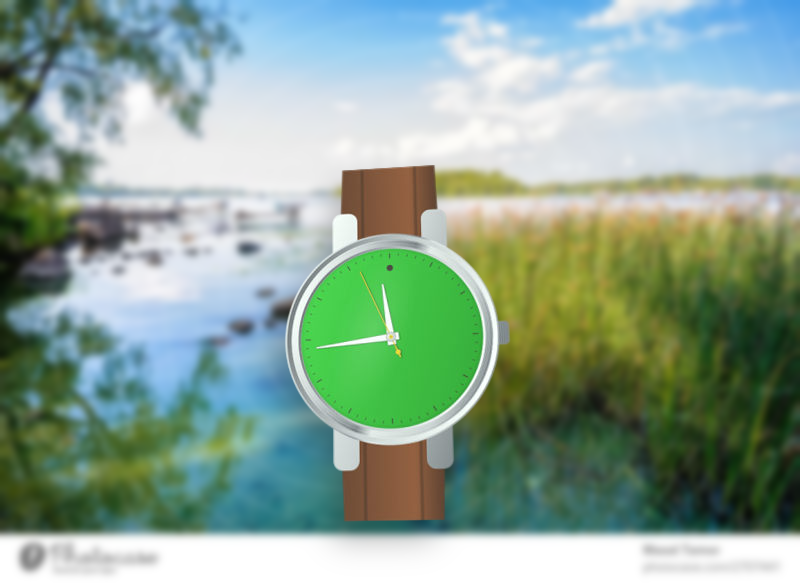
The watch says 11:43:56
